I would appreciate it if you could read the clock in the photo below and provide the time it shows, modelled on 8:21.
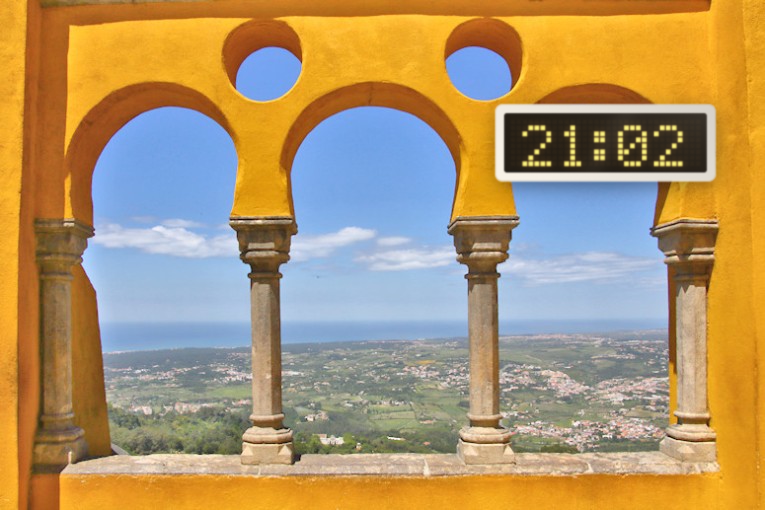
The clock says 21:02
